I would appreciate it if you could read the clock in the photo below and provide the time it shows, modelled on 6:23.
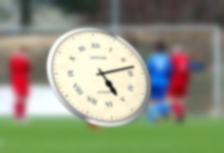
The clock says 5:13
